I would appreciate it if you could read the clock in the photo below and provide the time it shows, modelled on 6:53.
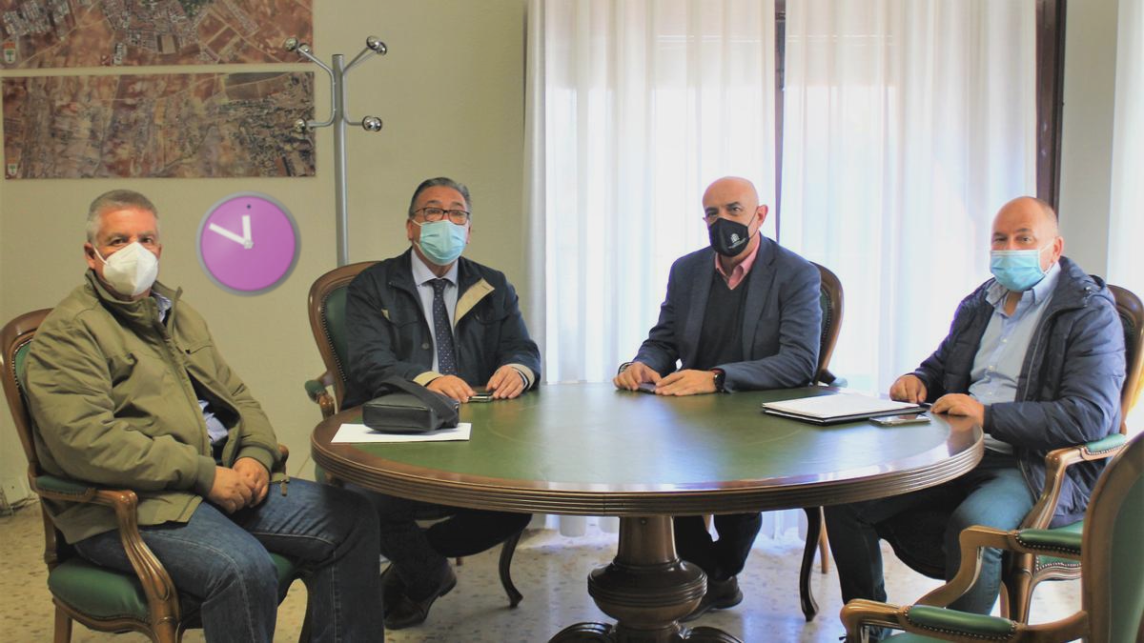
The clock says 11:49
